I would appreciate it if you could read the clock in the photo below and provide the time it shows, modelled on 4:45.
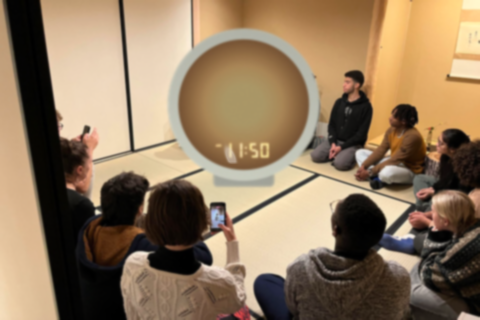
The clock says 11:50
